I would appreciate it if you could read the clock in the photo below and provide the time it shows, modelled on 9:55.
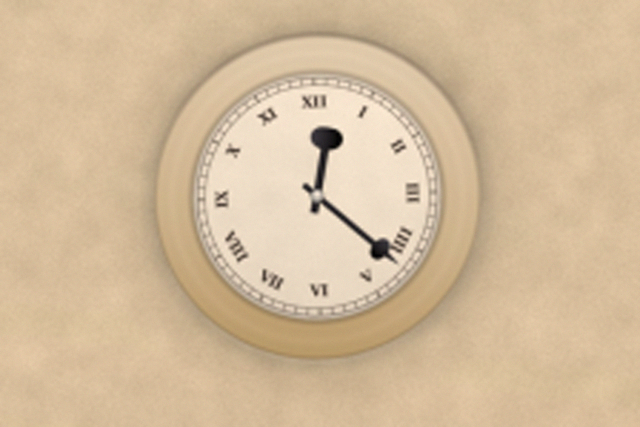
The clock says 12:22
